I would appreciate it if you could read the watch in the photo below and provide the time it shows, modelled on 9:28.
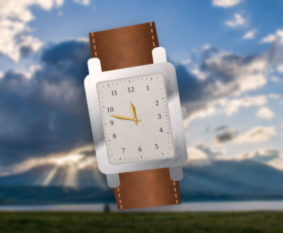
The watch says 11:48
